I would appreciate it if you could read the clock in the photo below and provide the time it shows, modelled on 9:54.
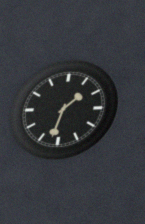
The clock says 1:32
